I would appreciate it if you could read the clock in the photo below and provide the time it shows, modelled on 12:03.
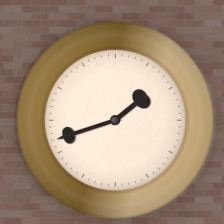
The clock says 1:42
